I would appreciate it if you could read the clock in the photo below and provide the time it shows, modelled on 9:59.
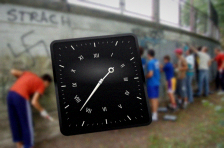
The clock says 1:37
